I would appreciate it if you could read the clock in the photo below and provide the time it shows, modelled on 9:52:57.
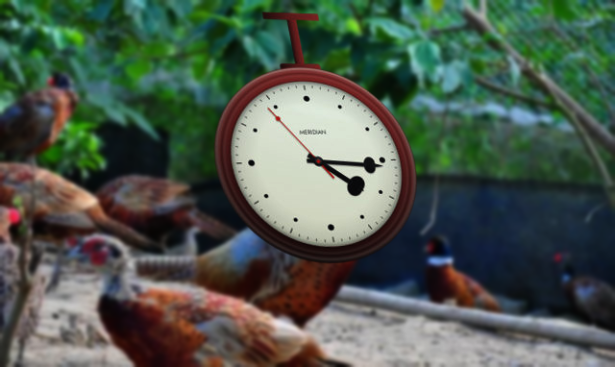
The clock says 4:15:54
